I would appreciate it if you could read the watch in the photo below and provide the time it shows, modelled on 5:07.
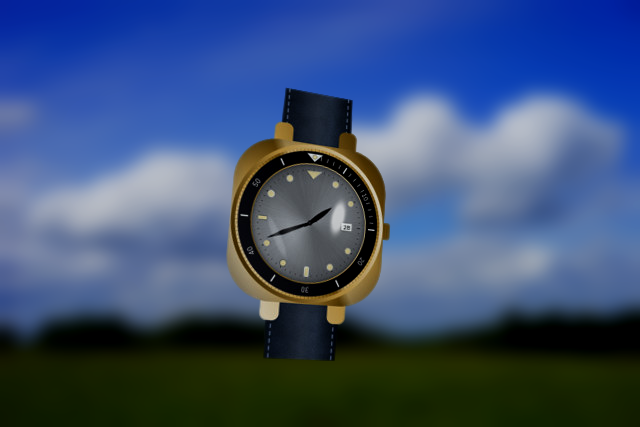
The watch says 1:41
